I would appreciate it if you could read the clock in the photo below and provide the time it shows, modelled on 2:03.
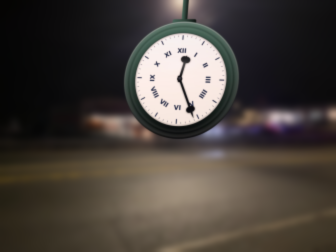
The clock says 12:26
